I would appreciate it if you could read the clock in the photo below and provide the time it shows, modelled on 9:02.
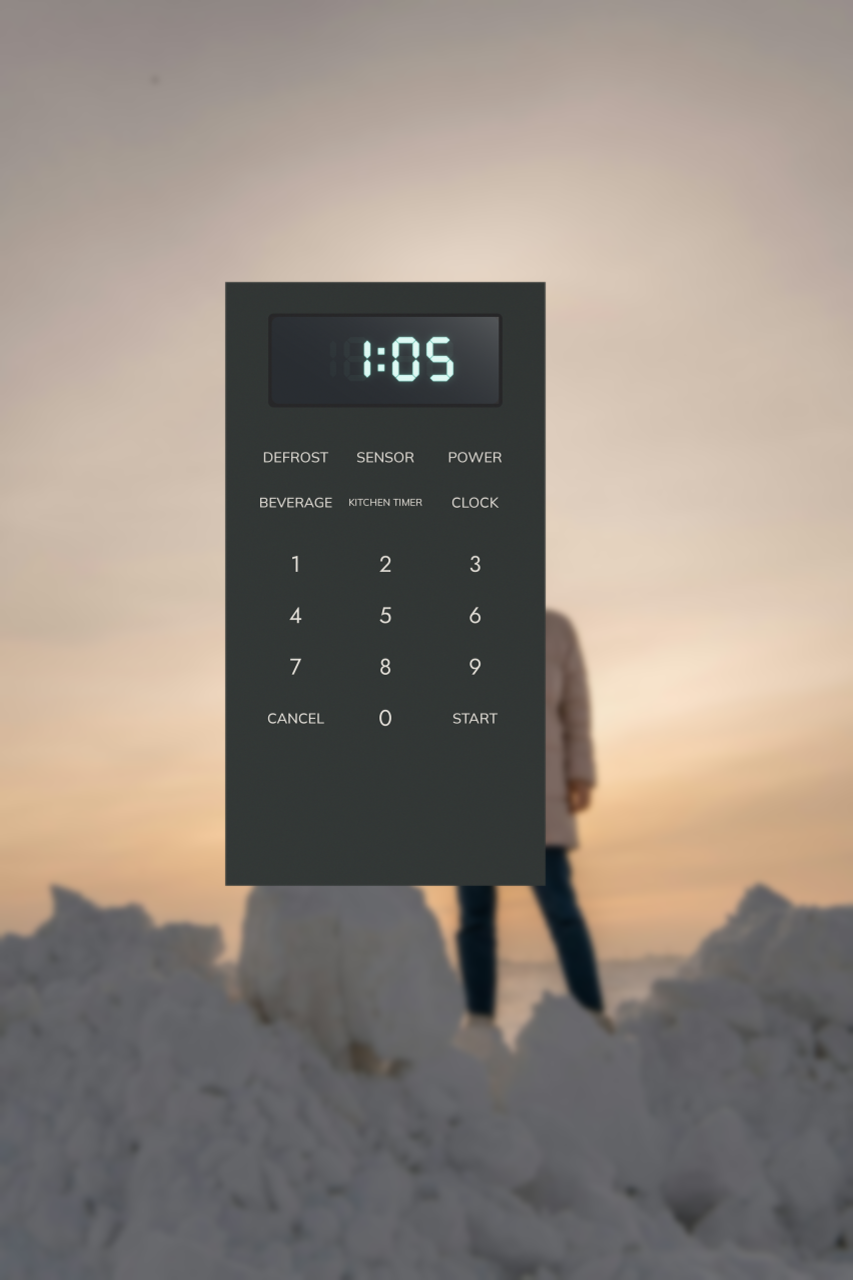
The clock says 1:05
